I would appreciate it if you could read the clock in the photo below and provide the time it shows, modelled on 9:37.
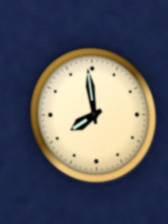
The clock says 7:59
